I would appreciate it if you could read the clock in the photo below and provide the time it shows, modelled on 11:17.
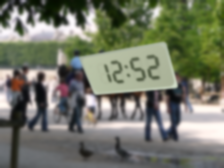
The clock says 12:52
